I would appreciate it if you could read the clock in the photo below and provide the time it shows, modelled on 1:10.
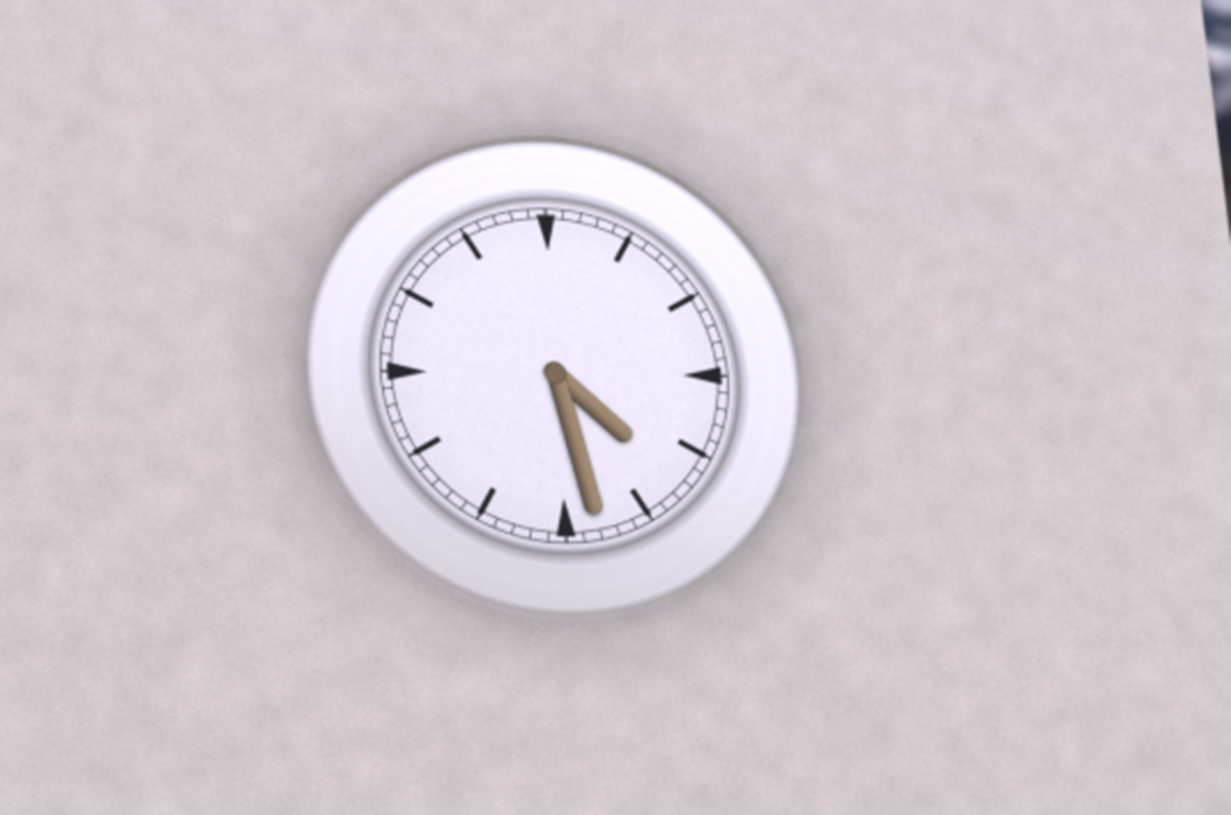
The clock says 4:28
